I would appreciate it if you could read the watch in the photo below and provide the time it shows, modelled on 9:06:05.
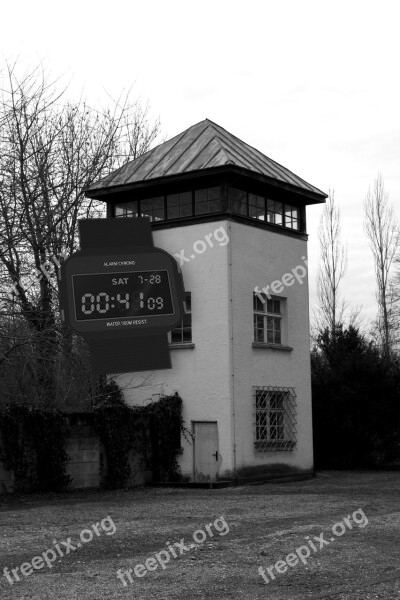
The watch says 0:41:09
